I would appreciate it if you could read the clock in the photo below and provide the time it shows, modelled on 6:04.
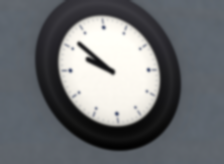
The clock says 9:52
